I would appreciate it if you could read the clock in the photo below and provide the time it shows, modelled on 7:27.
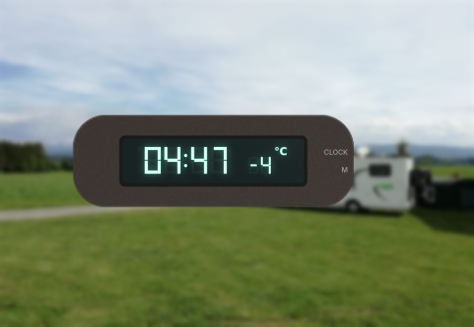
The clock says 4:47
